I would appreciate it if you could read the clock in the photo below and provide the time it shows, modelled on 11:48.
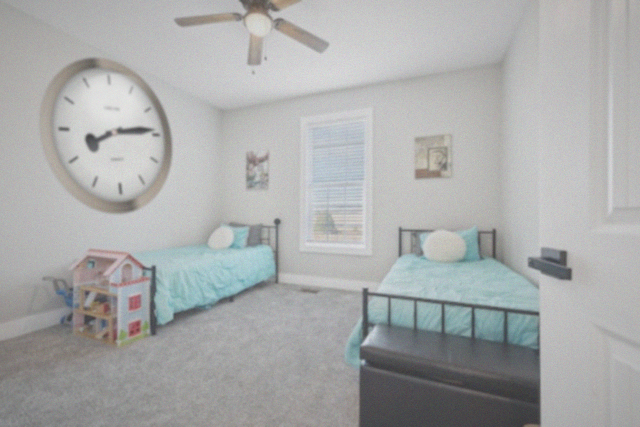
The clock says 8:14
